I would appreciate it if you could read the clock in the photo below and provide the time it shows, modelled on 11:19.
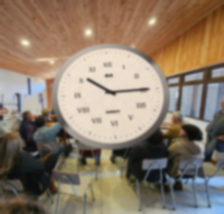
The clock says 10:15
